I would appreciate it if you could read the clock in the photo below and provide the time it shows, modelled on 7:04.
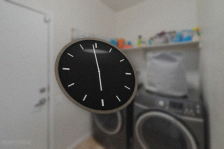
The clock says 5:59
